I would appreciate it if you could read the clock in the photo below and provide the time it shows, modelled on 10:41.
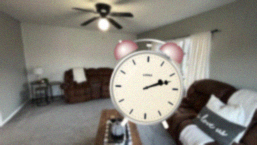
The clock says 2:12
